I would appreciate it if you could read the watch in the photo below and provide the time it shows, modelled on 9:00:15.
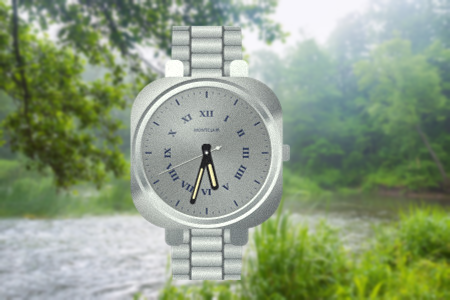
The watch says 5:32:41
